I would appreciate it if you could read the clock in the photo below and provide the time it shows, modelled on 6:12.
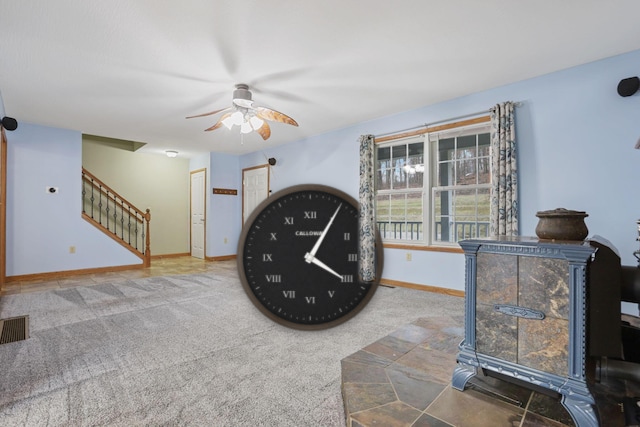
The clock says 4:05
